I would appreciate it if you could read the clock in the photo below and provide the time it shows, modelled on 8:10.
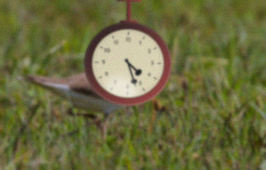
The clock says 4:27
